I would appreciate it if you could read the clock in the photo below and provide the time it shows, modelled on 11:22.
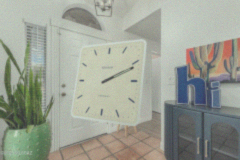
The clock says 2:11
